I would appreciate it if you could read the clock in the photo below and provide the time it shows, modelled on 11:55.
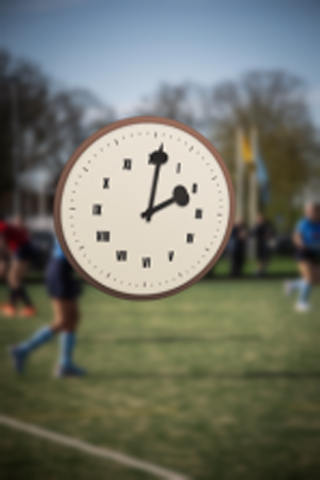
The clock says 2:01
